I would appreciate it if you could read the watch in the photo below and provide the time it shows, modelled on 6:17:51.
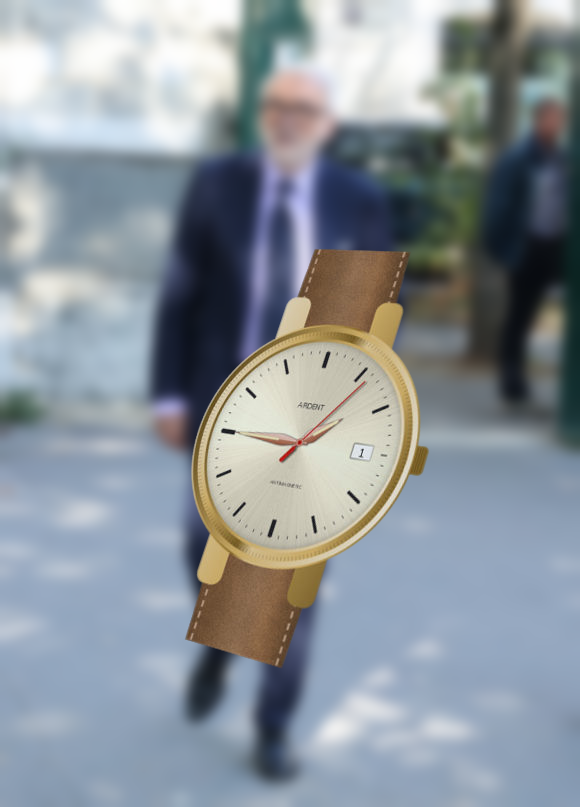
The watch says 1:45:06
